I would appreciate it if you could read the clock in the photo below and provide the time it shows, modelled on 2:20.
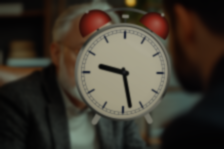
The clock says 9:28
